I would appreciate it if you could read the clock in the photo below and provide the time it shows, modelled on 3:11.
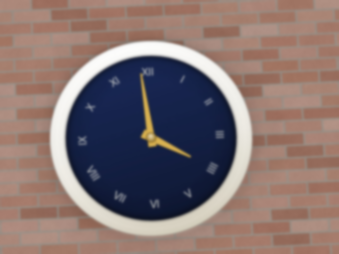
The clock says 3:59
